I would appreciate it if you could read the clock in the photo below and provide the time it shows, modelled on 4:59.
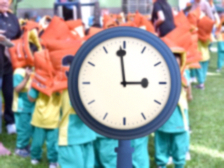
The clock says 2:59
